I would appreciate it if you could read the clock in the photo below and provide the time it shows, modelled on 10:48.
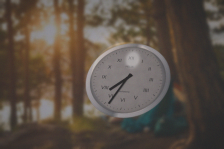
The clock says 7:34
